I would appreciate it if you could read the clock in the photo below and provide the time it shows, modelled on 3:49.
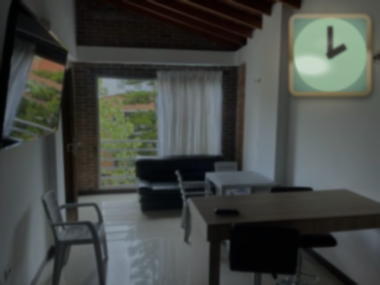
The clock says 2:00
